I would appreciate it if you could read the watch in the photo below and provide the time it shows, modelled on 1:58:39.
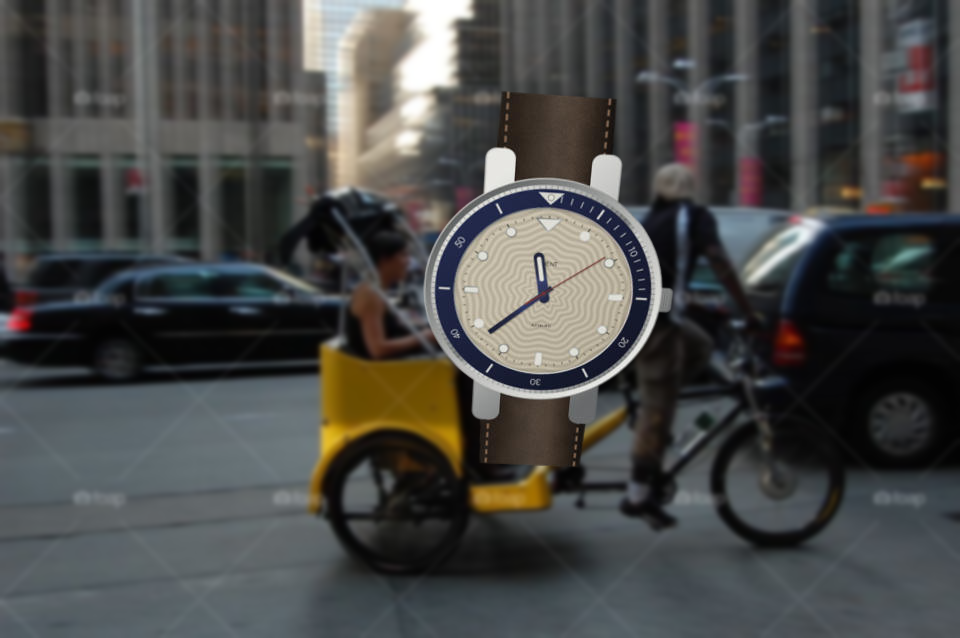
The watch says 11:38:09
